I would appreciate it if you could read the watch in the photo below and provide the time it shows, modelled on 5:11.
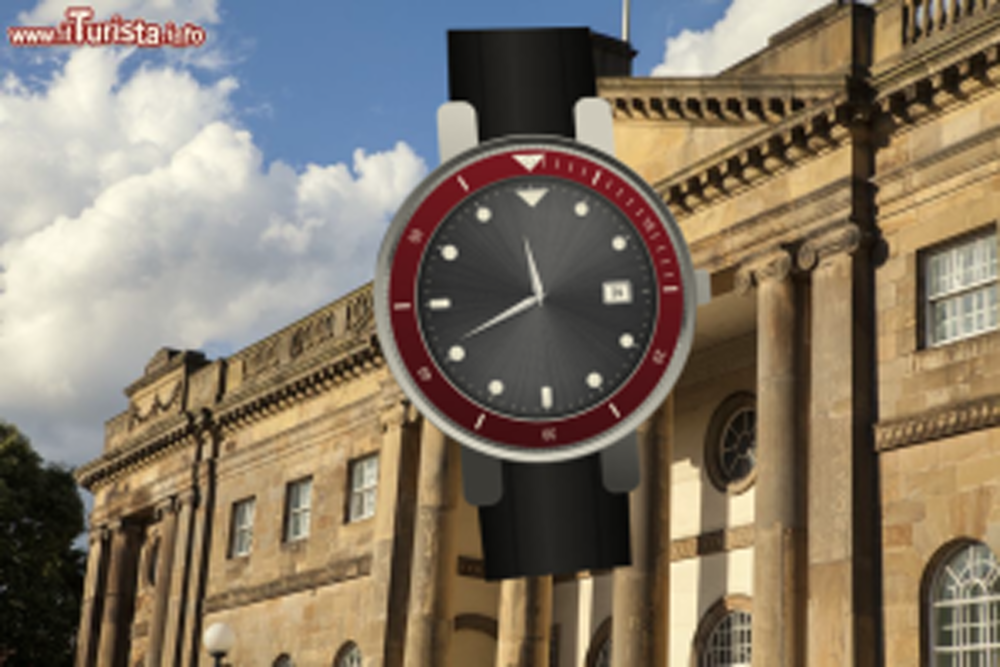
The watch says 11:41
